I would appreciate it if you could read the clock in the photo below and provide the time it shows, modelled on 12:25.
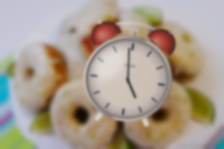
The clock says 4:59
